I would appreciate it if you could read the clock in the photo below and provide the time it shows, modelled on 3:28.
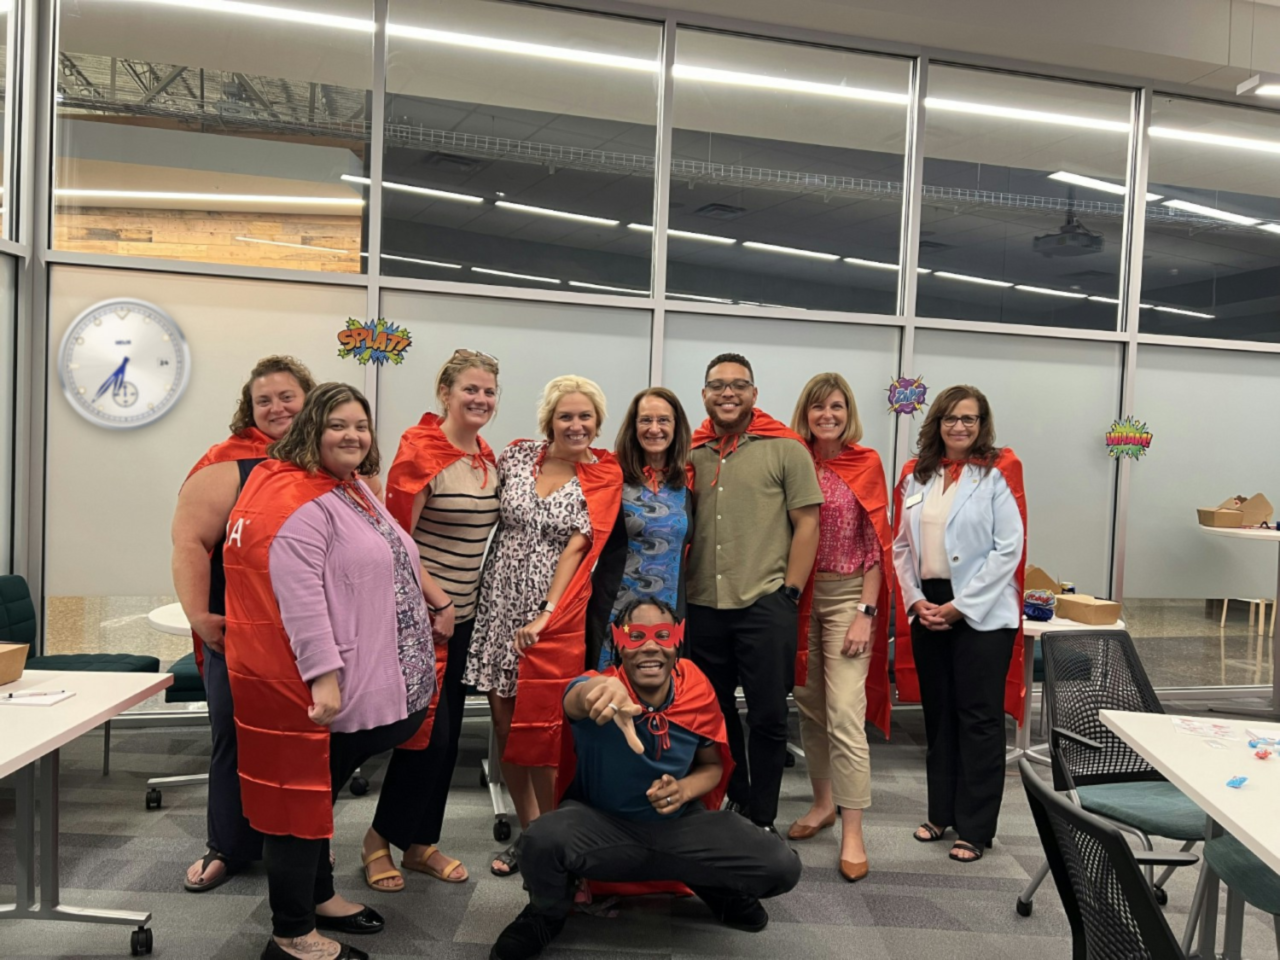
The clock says 6:37
